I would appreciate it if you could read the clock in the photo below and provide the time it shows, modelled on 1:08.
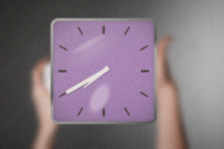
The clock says 7:40
